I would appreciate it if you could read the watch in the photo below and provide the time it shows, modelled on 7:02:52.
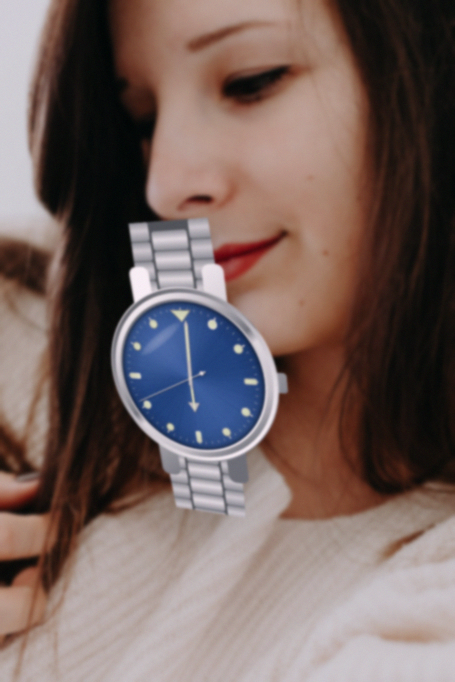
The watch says 6:00:41
